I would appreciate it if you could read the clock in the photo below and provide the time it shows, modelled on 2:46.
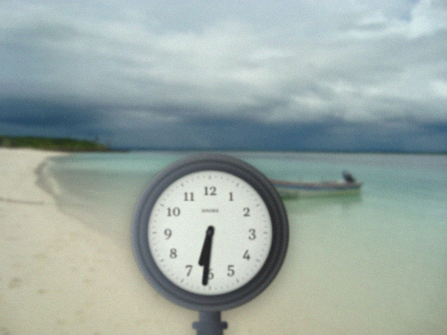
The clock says 6:31
